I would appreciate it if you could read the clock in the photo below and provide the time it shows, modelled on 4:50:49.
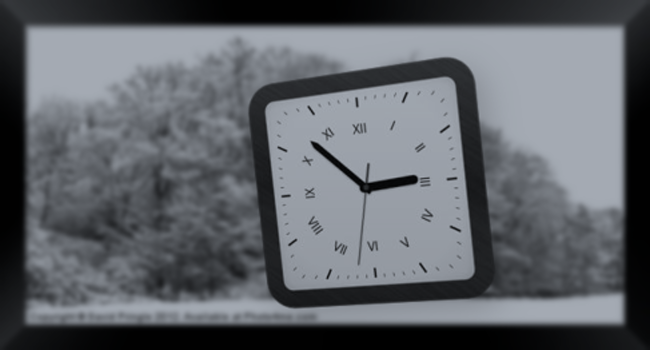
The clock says 2:52:32
